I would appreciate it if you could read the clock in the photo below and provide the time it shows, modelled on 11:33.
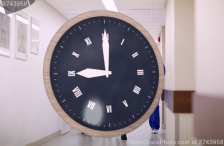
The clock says 9:00
